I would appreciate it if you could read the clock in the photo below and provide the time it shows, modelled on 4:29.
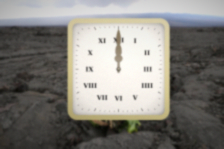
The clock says 12:00
